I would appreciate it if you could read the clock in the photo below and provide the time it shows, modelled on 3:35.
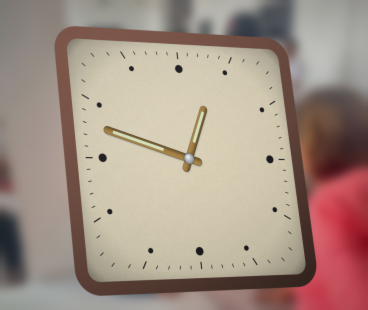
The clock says 12:48
